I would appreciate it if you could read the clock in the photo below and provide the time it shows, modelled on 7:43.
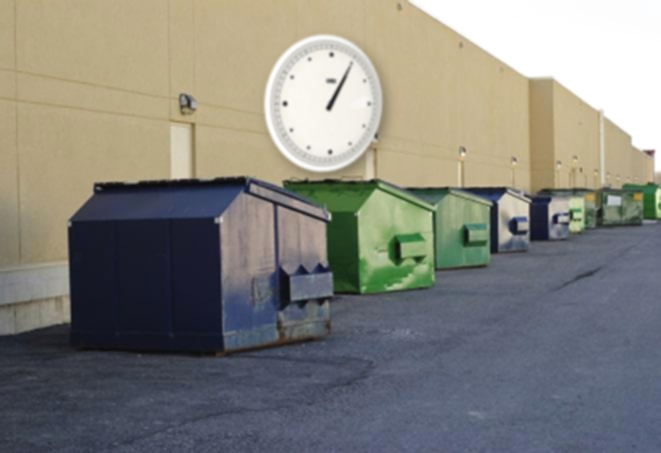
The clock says 1:05
